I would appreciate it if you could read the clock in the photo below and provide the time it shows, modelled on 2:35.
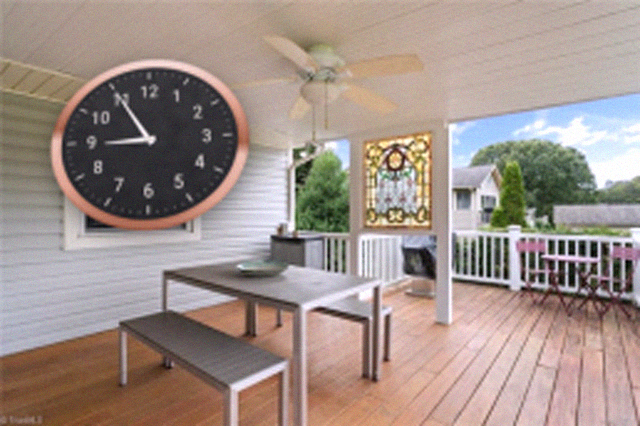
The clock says 8:55
